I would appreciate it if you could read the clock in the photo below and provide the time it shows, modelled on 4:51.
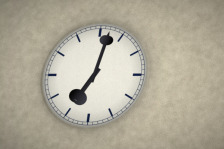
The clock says 7:02
